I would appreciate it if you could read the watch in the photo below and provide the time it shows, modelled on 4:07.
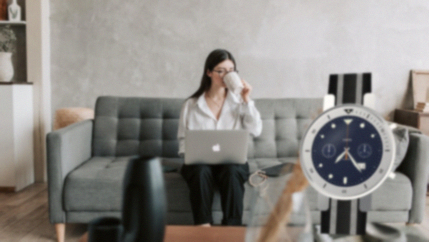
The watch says 7:24
